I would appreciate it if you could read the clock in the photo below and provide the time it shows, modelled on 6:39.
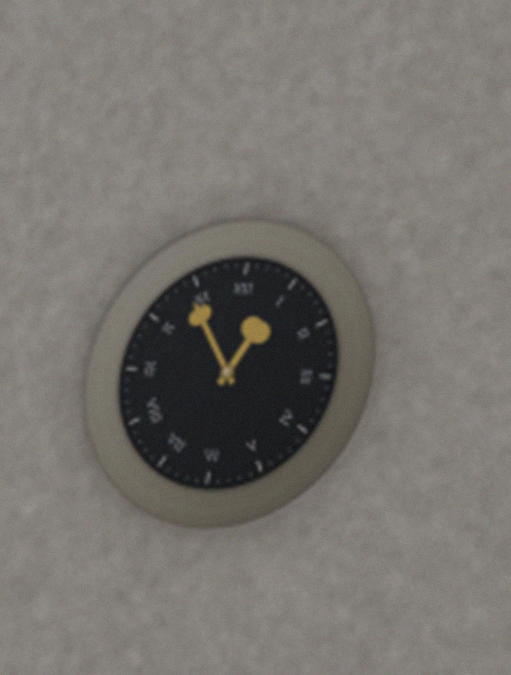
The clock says 12:54
